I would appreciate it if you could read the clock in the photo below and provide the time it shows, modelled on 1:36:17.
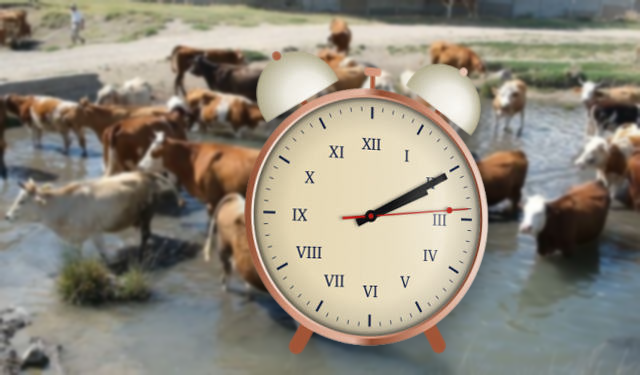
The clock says 2:10:14
